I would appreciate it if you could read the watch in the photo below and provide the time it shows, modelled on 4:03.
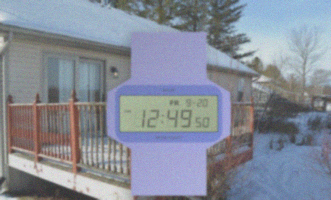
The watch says 12:49
